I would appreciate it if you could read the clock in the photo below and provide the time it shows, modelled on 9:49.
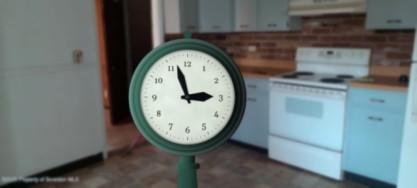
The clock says 2:57
